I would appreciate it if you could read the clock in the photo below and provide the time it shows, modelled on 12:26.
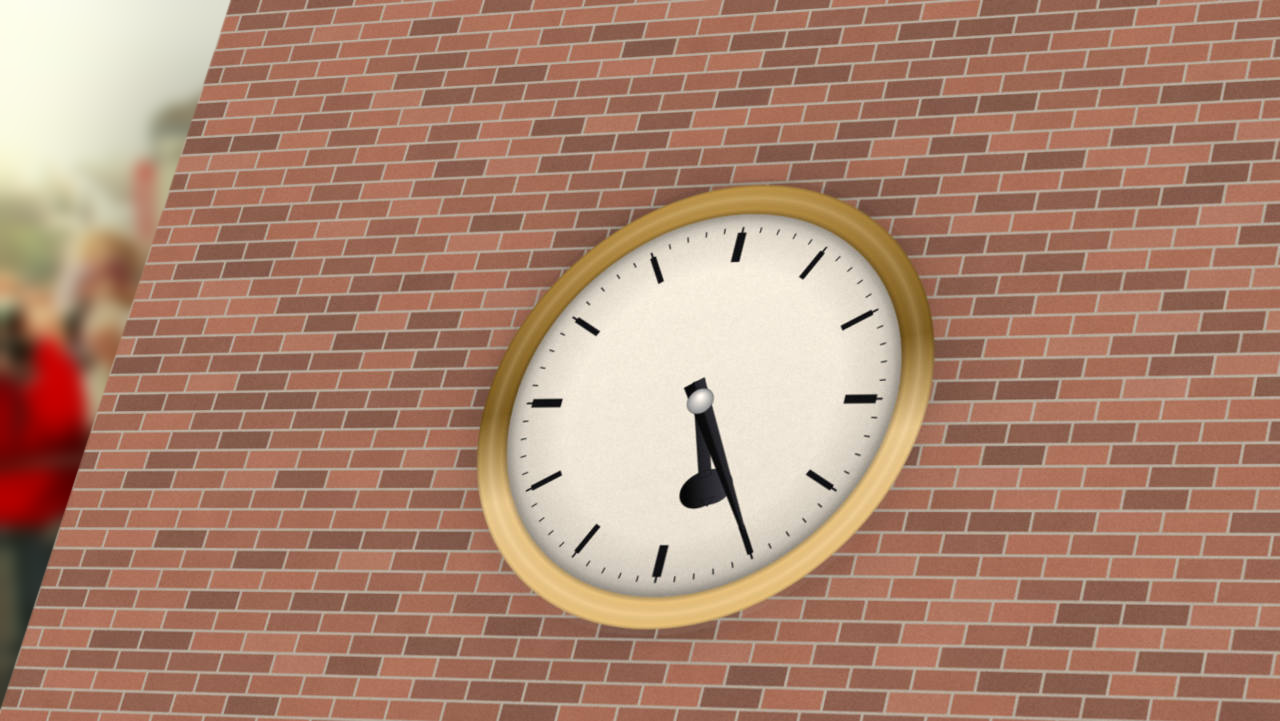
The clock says 5:25
